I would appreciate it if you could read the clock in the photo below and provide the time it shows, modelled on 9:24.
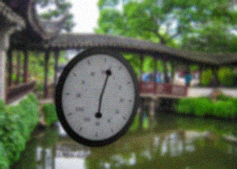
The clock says 6:02
